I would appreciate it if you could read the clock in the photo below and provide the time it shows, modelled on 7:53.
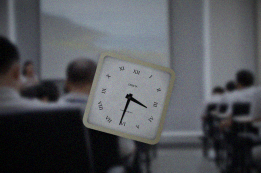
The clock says 3:31
